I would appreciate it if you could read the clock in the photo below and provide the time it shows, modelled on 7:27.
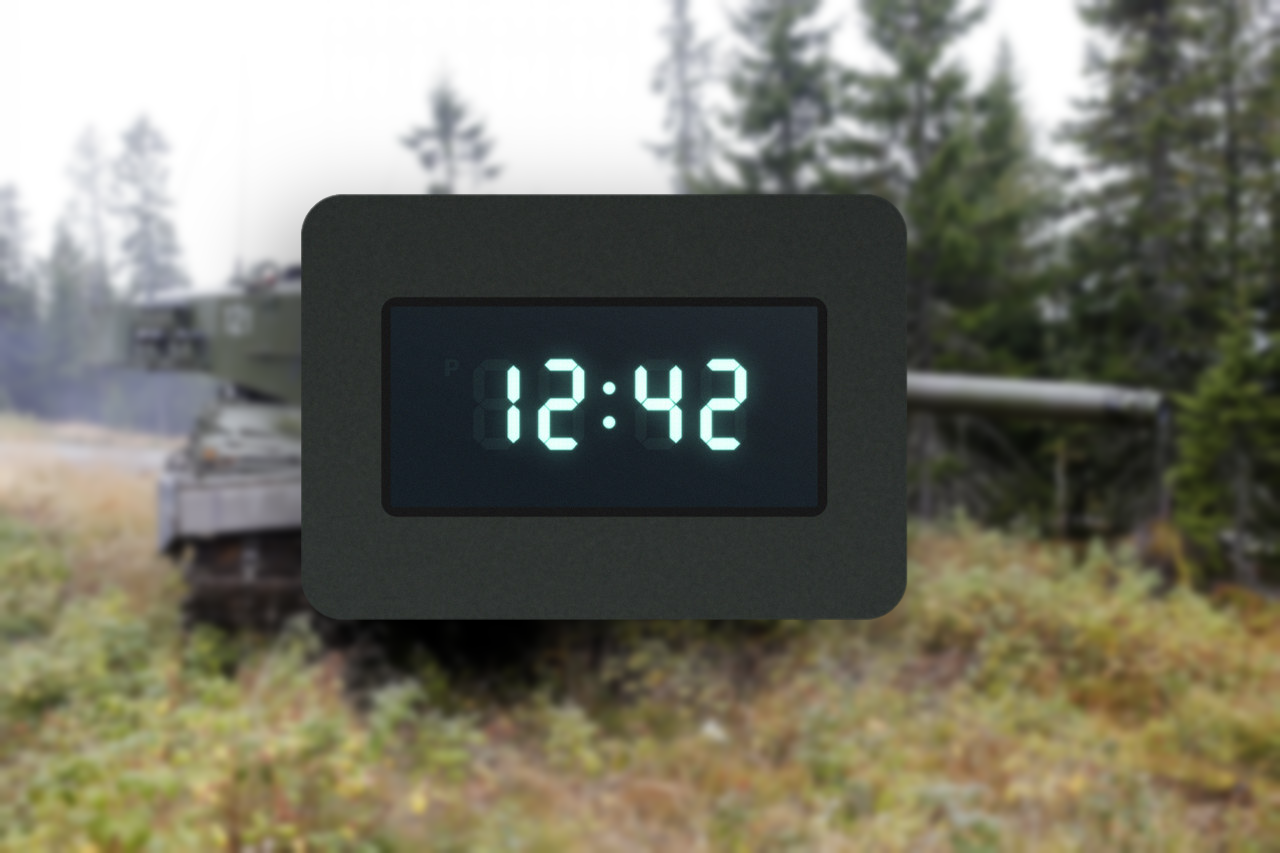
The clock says 12:42
